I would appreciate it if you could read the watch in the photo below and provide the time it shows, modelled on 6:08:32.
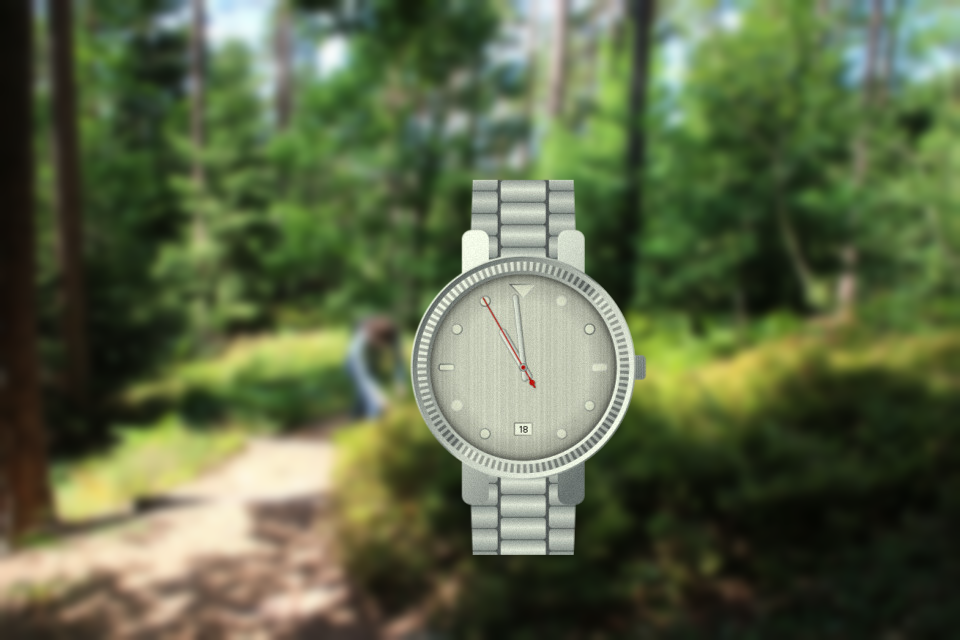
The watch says 10:58:55
